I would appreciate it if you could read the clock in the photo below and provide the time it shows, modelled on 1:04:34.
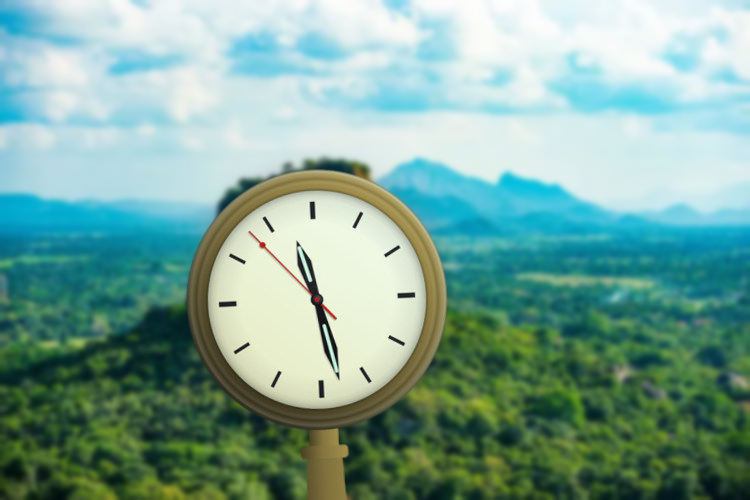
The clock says 11:27:53
